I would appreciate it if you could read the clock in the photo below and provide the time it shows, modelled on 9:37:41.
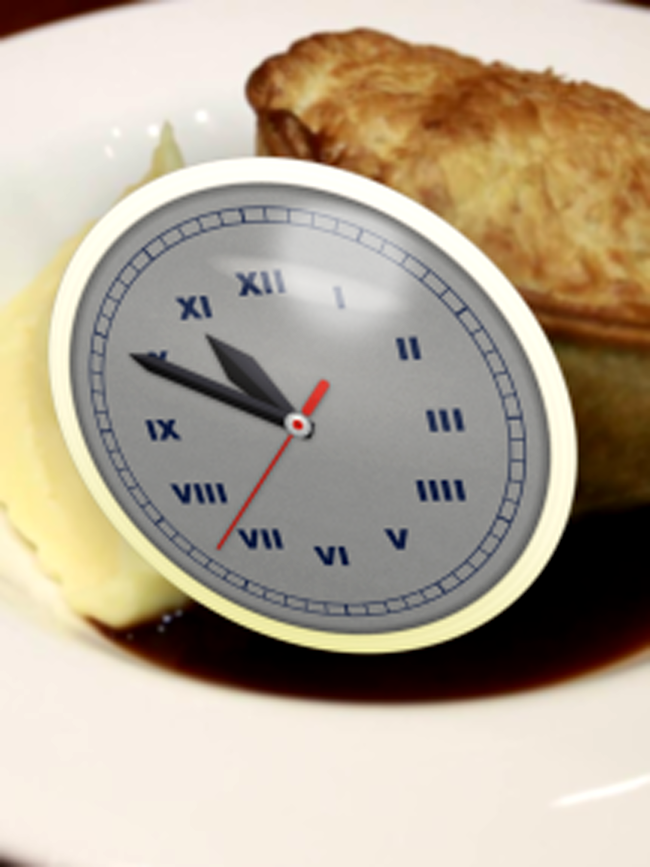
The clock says 10:49:37
